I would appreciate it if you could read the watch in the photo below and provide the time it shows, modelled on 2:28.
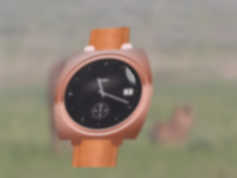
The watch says 11:19
